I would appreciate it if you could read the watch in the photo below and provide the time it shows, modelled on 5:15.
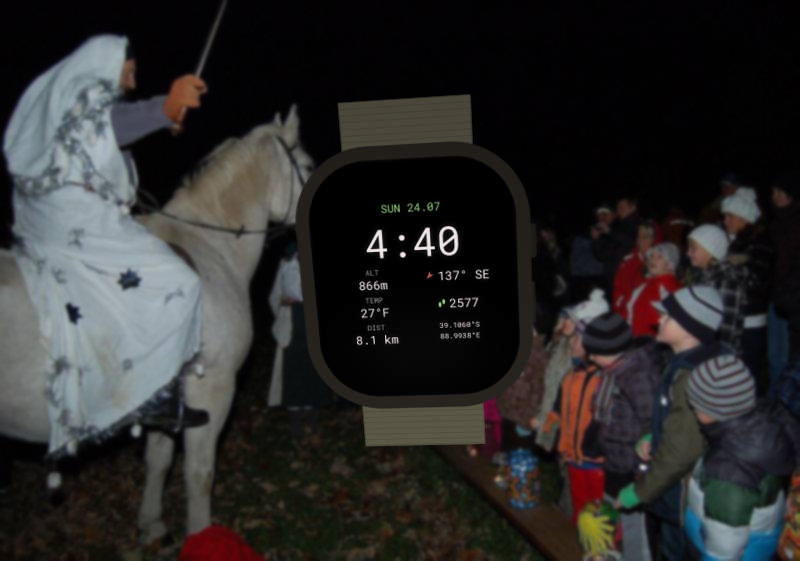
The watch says 4:40
